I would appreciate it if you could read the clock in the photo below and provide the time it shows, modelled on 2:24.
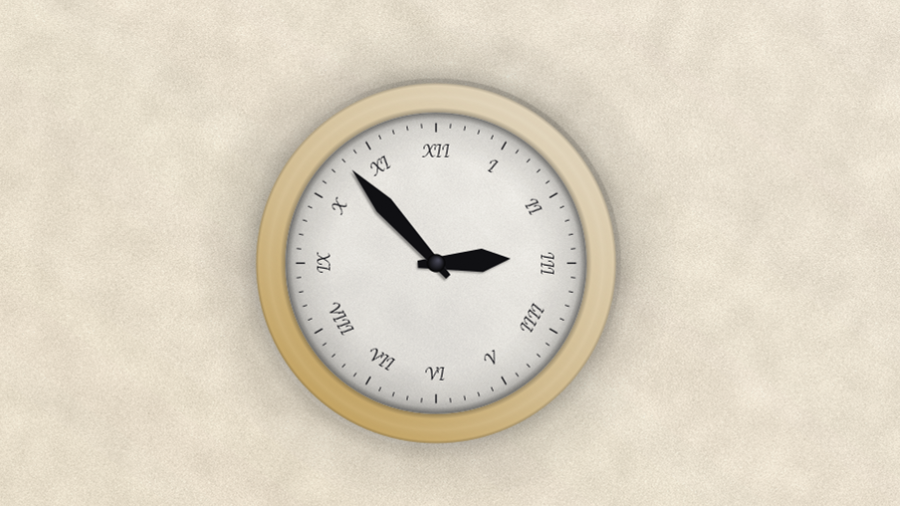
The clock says 2:53
